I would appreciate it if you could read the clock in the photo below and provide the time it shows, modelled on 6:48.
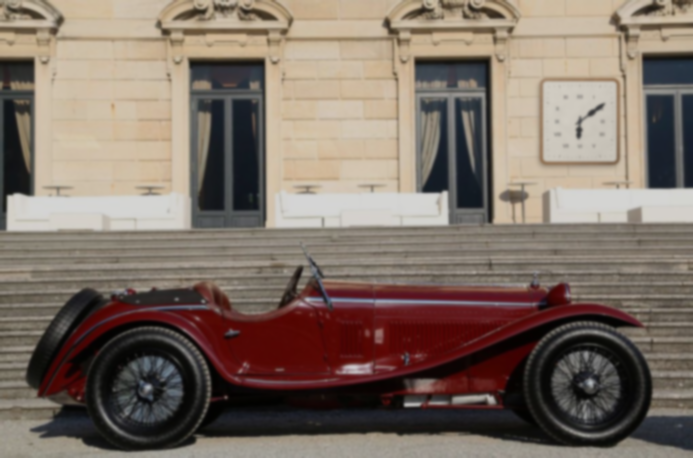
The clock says 6:09
